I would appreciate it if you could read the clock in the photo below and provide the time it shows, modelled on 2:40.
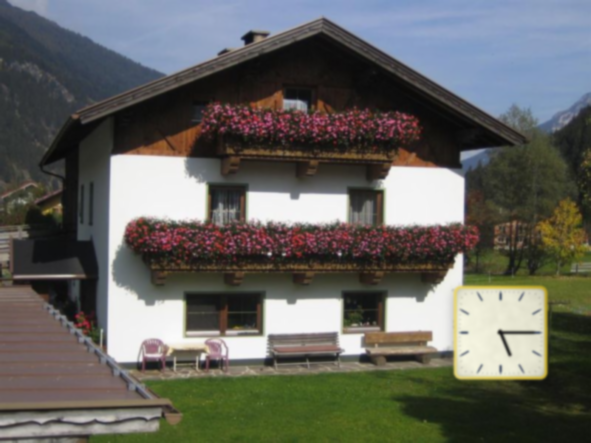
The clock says 5:15
